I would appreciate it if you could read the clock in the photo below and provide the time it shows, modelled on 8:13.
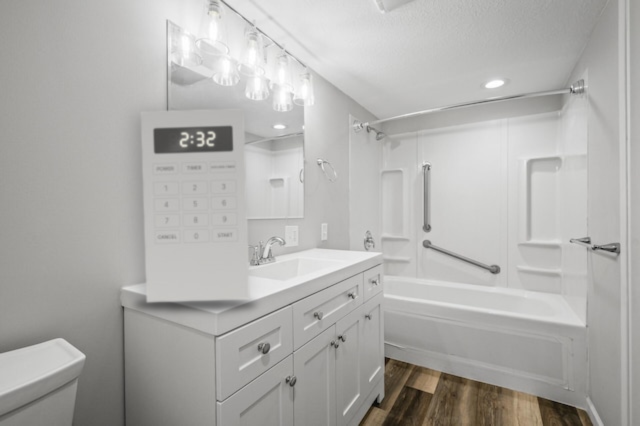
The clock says 2:32
